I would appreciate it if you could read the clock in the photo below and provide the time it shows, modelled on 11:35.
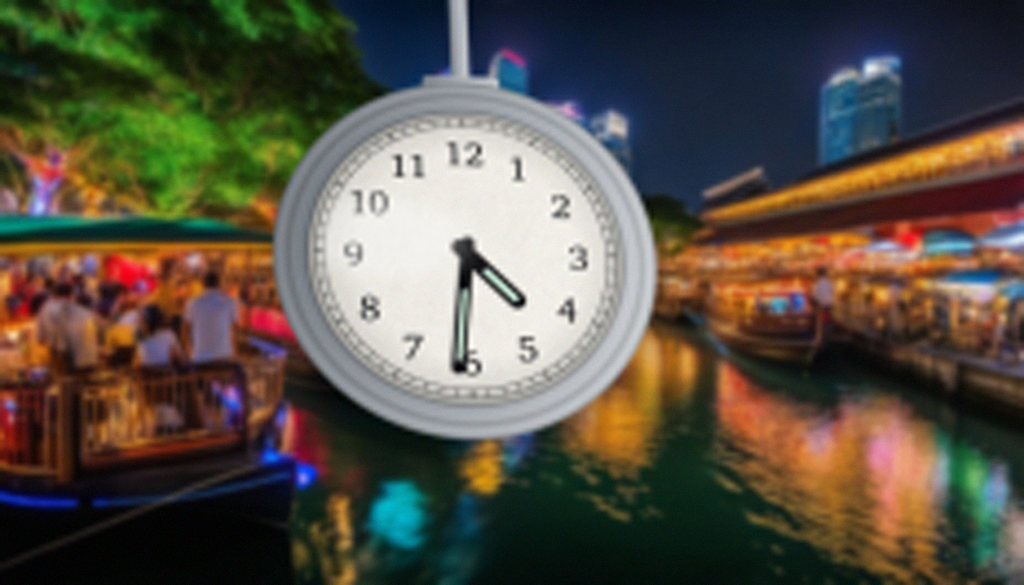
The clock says 4:31
